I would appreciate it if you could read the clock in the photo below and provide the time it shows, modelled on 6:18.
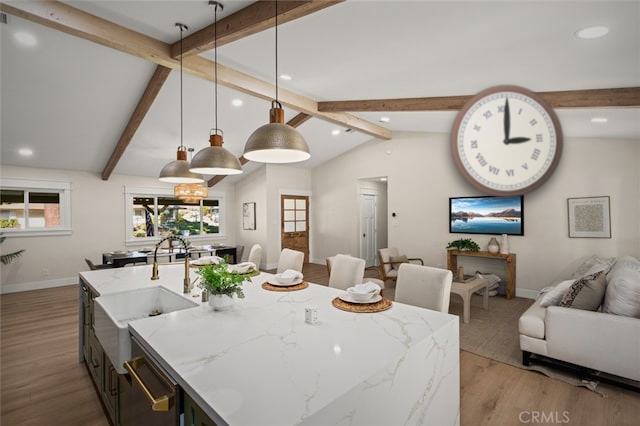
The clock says 3:01
